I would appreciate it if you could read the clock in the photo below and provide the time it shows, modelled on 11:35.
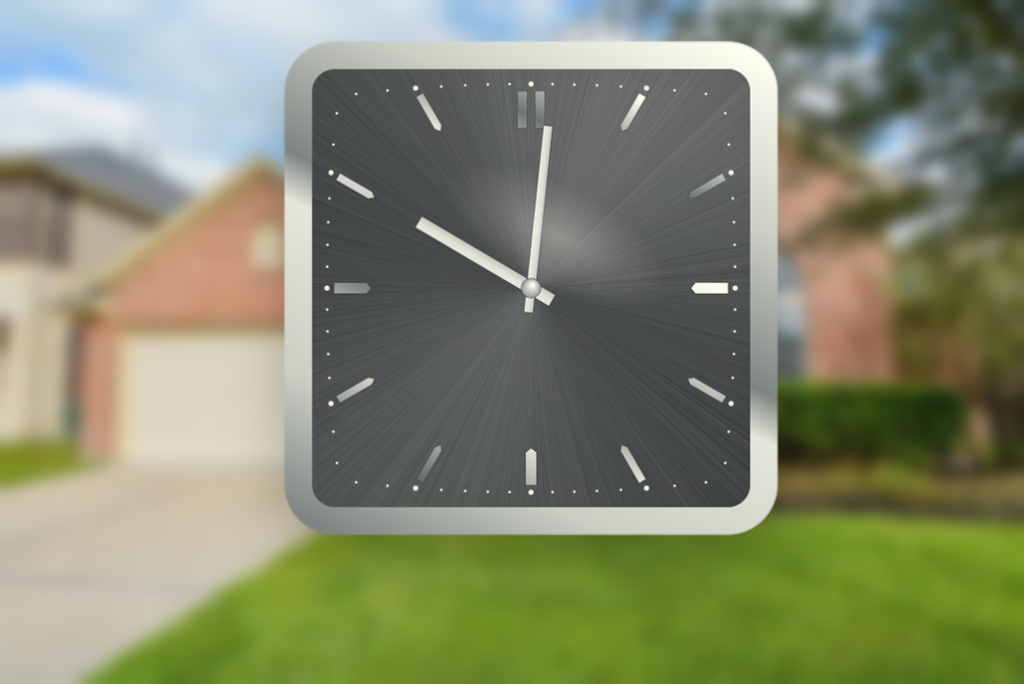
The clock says 10:01
